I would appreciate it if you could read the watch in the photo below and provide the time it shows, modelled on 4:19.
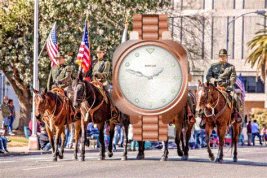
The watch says 1:48
